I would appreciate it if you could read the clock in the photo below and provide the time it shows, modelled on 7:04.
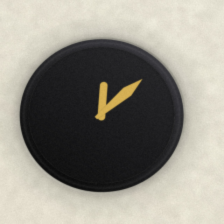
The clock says 12:08
